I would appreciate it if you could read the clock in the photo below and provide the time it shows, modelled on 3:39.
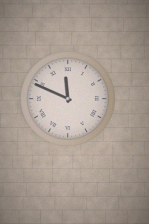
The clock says 11:49
